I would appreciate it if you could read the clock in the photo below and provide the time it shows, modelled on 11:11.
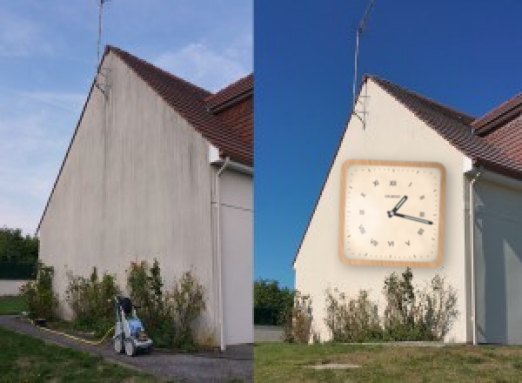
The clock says 1:17
